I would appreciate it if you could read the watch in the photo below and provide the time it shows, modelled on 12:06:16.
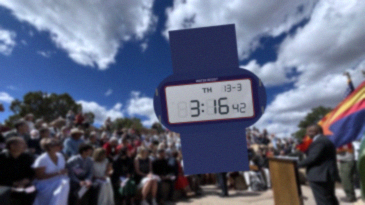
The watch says 3:16:42
